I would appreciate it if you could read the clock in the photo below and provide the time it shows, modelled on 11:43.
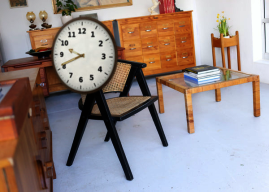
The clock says 9:41
